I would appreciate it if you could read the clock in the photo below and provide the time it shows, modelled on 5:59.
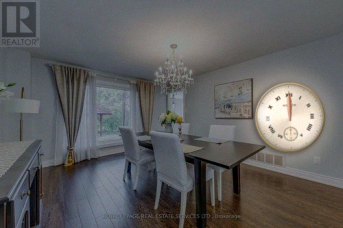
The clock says 12:00
